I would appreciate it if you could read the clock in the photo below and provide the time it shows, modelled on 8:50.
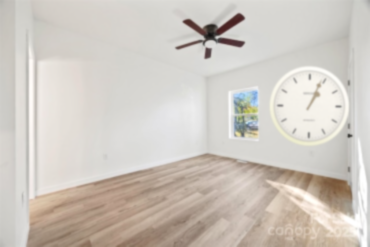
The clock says 1:04
